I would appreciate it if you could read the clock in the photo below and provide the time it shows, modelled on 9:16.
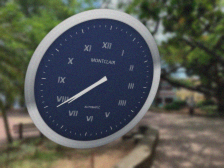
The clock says 7:39
